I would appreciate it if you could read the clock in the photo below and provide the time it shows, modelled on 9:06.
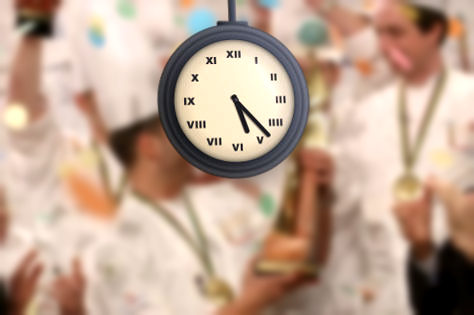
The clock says 5:23
